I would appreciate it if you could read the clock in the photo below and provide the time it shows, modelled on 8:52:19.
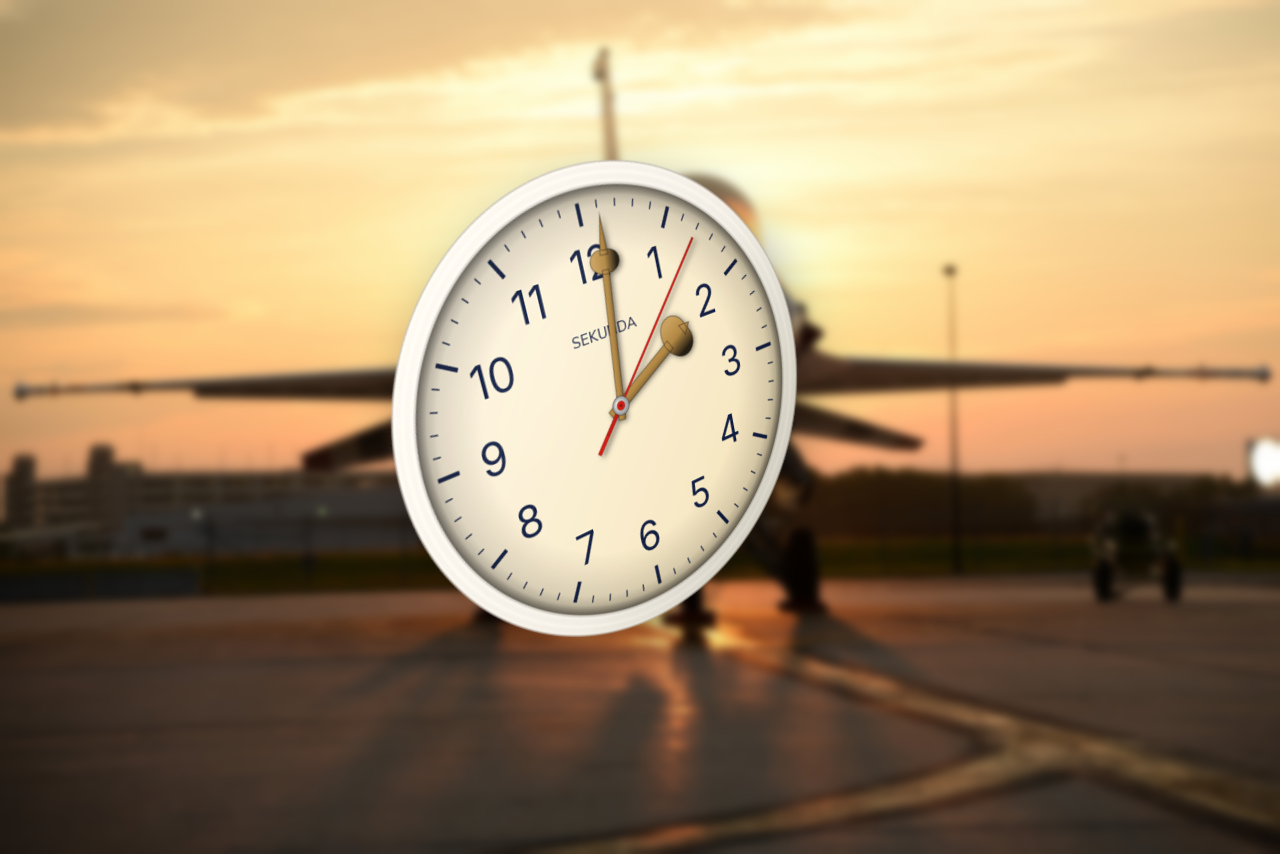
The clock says 2:01:07
